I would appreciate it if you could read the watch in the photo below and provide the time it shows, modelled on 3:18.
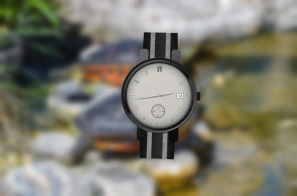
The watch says 2:43
